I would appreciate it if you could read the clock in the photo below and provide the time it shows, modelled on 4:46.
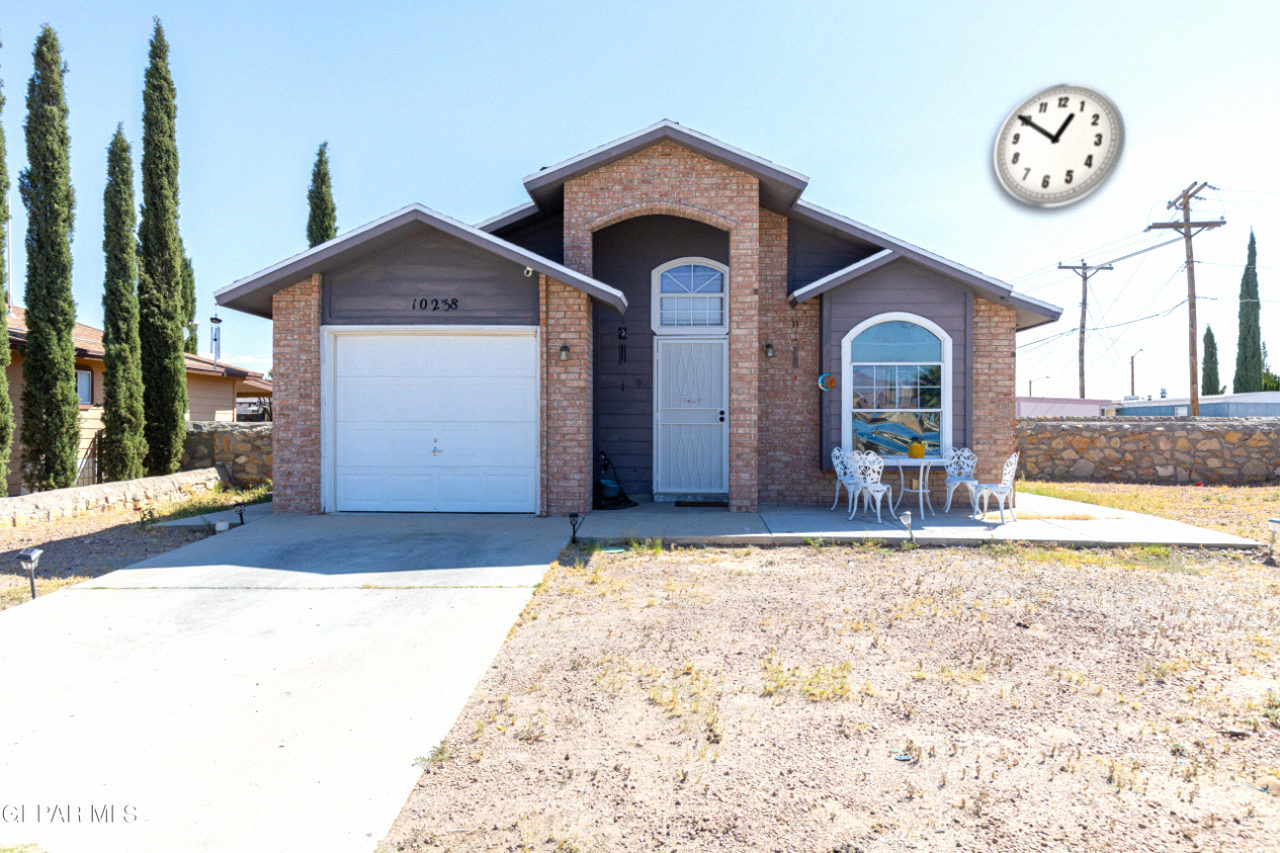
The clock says 12:50
